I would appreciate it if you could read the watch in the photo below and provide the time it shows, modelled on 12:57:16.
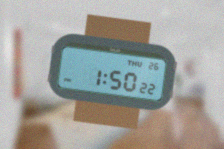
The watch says 1:50:22
